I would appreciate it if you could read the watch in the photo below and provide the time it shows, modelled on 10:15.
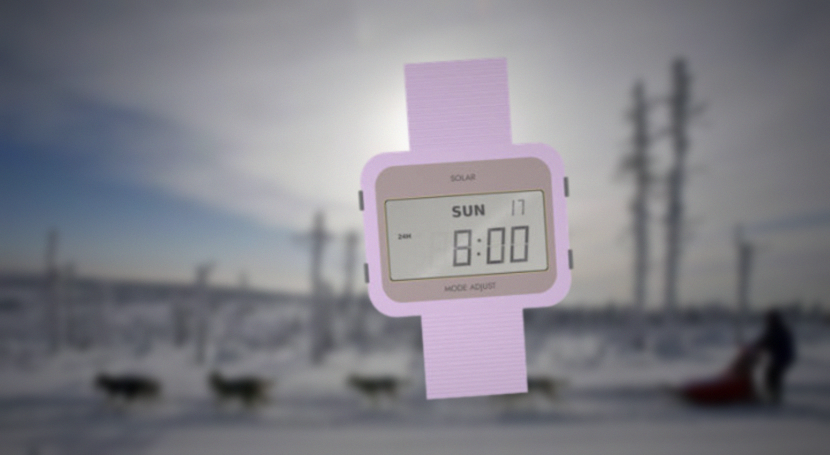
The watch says 8:00
